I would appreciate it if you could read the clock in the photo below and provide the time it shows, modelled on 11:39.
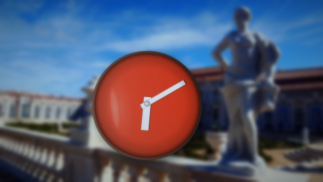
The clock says 6:10
